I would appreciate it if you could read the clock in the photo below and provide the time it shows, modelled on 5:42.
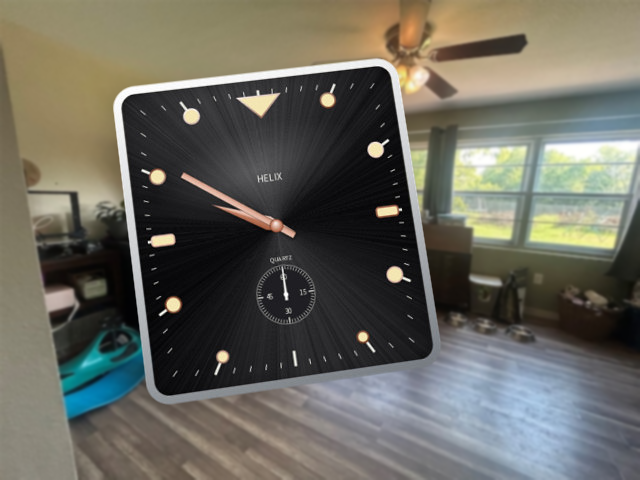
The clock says 9:51
